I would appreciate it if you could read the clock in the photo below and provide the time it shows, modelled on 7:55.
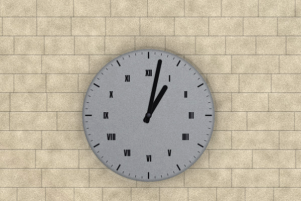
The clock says 1:02
